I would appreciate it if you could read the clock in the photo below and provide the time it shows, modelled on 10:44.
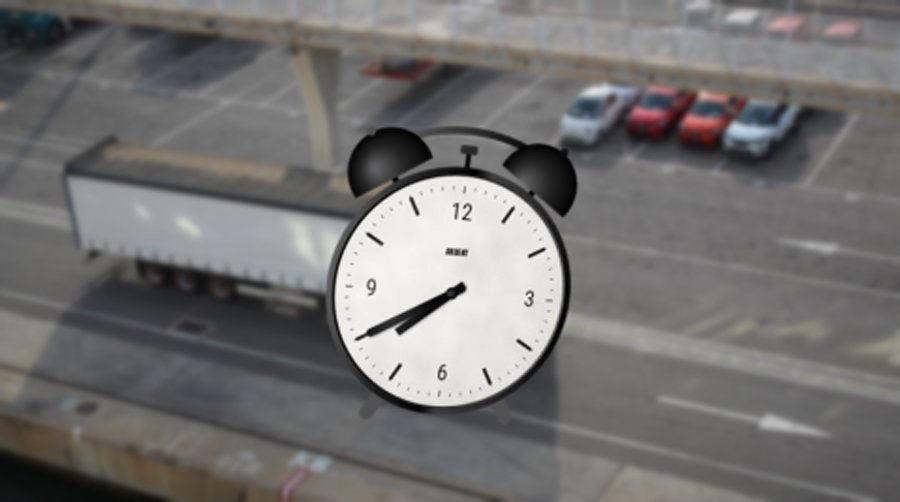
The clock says 7:40
